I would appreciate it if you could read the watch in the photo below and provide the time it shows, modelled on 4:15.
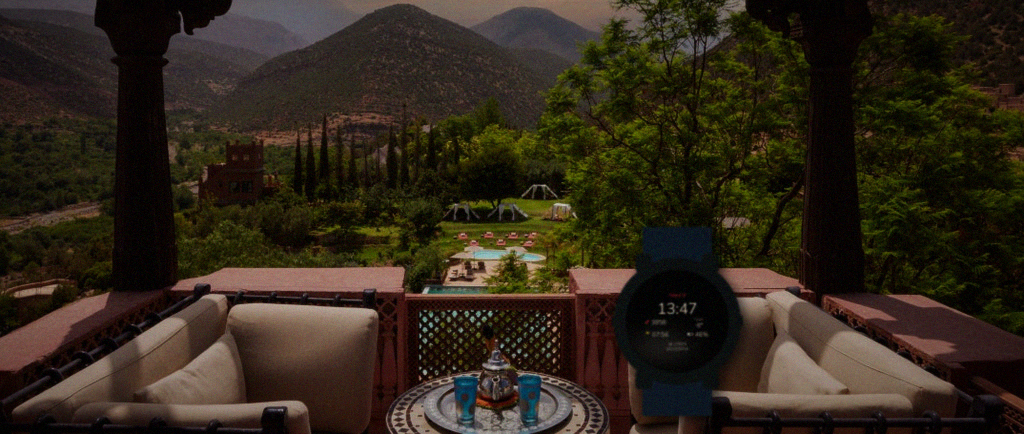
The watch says 13:47
